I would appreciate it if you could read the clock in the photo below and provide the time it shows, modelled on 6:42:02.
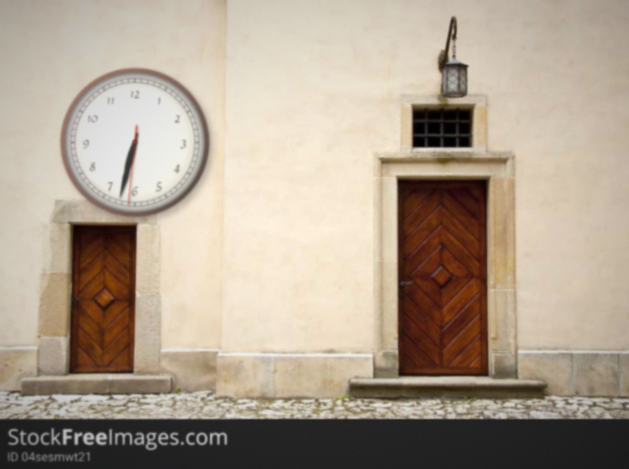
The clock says 6:32:31
